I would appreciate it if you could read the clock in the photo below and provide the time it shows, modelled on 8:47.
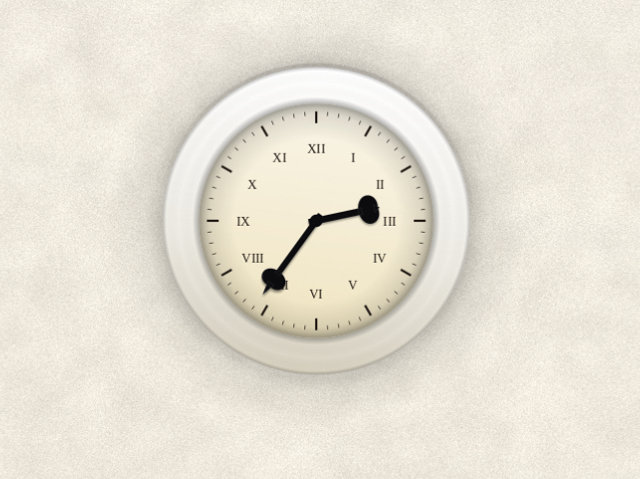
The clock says 2:36
